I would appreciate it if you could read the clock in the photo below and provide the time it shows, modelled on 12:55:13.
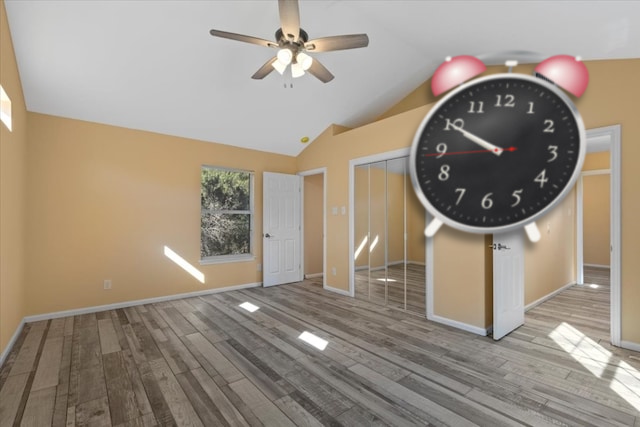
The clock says 9:49:44
